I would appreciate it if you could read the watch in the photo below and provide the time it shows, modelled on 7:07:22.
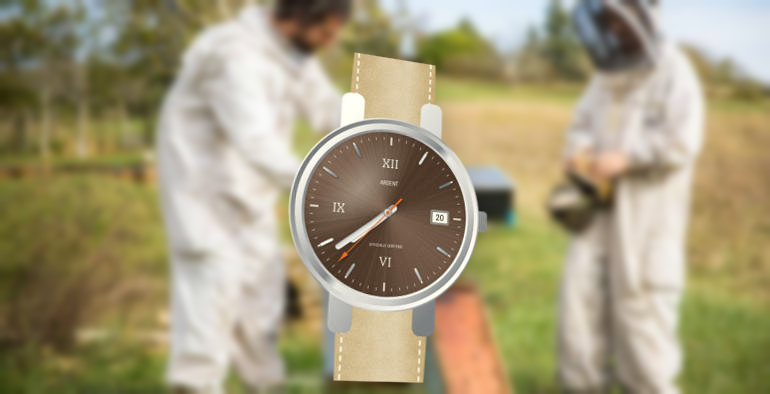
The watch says 7:38:37
